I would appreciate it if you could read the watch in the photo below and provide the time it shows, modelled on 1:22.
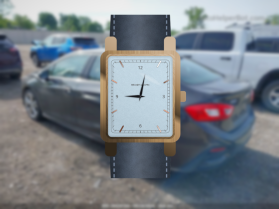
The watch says 9:02
